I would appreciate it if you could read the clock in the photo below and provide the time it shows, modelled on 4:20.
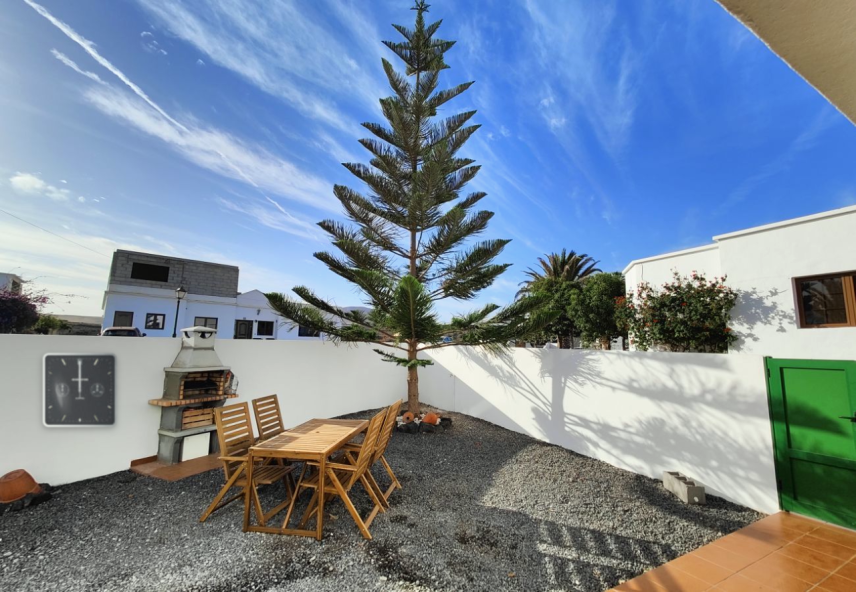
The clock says 12:00
